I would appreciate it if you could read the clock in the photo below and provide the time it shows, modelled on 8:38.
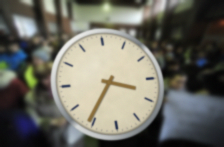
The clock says 3:36
